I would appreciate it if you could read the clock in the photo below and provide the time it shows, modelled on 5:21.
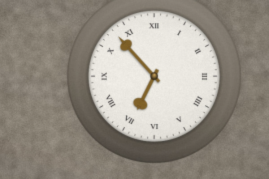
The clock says 6:53
